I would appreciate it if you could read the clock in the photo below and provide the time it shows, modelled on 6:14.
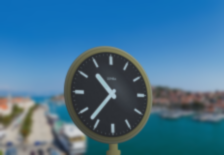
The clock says 10:37
